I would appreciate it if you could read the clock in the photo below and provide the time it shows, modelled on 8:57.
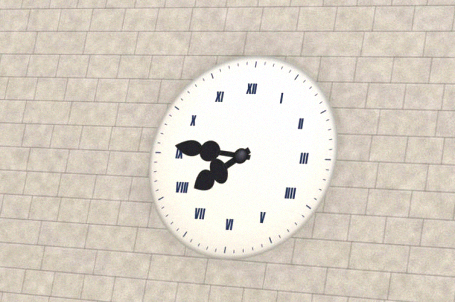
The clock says 7:46
